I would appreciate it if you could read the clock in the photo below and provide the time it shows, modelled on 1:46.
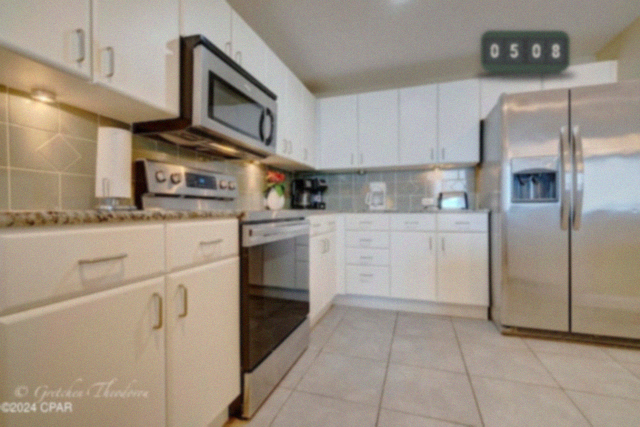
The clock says 5:08
